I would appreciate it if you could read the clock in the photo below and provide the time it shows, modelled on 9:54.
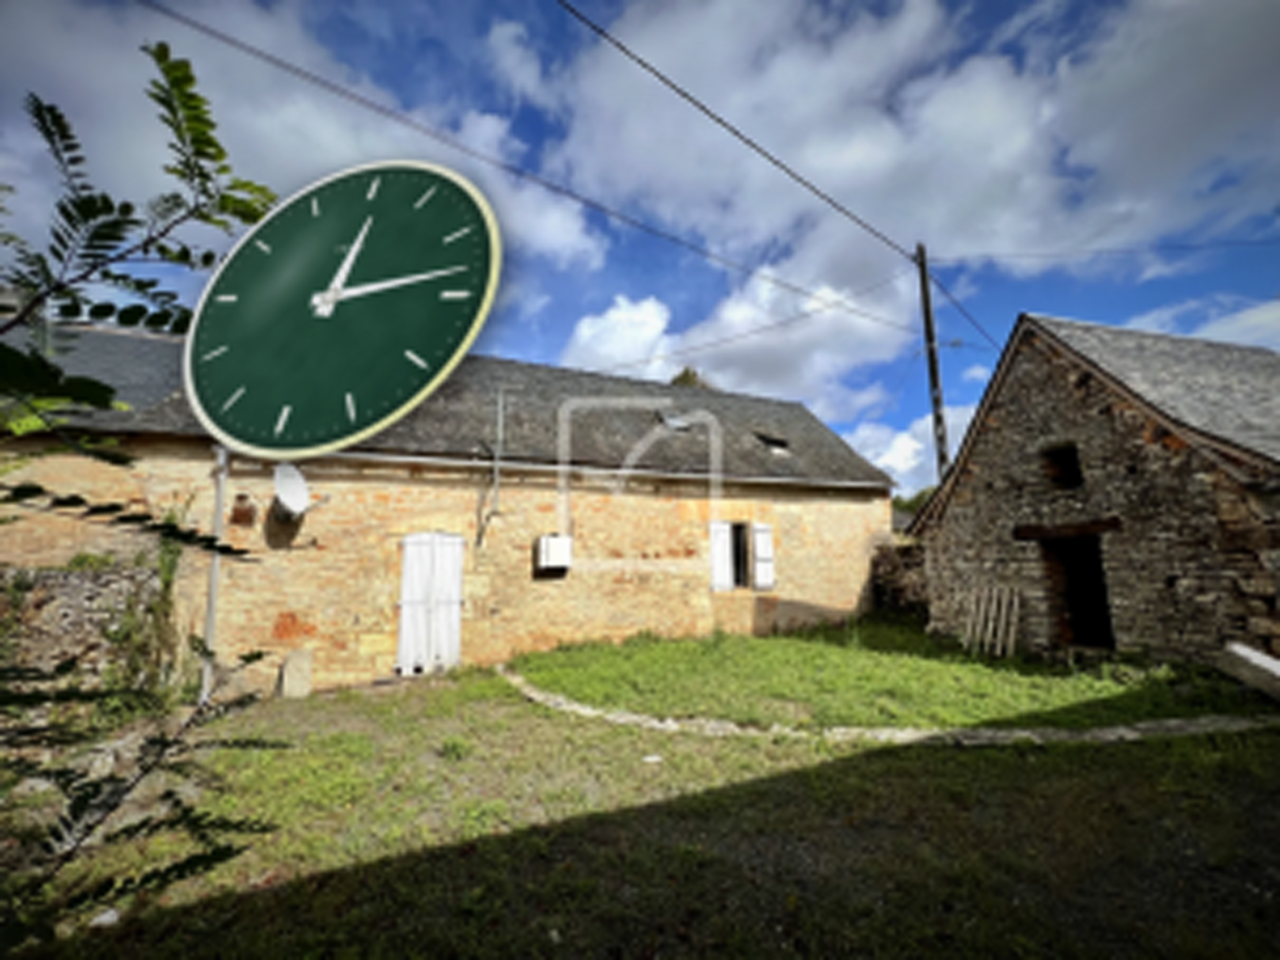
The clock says 12:13
